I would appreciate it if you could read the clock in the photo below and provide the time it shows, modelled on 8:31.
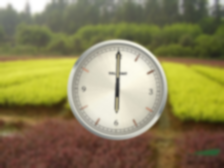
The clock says 6:00
